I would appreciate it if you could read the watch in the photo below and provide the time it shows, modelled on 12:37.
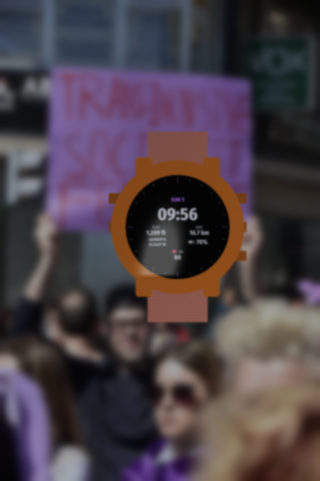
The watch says 9:56
